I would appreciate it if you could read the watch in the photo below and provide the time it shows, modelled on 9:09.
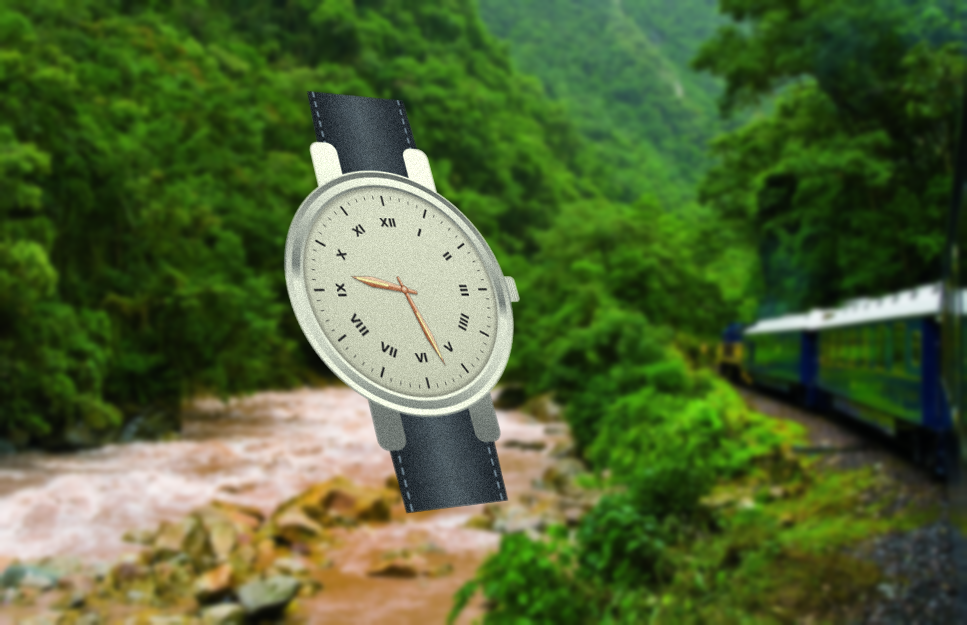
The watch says 9:27
